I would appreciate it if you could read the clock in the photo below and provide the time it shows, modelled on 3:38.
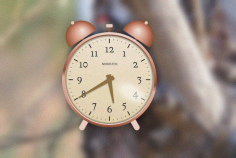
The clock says 5:40
